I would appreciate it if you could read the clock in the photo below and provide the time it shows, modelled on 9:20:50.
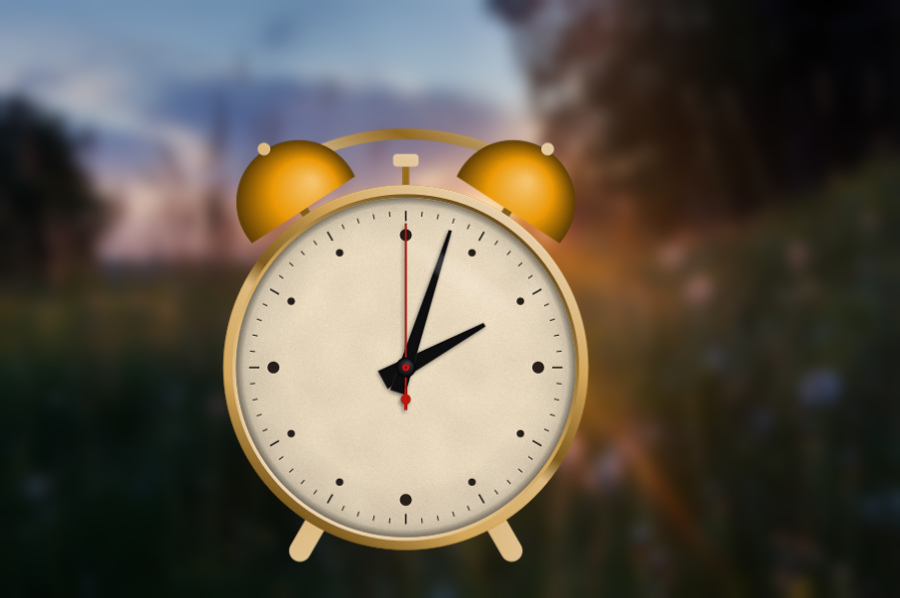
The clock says 2:03:00
